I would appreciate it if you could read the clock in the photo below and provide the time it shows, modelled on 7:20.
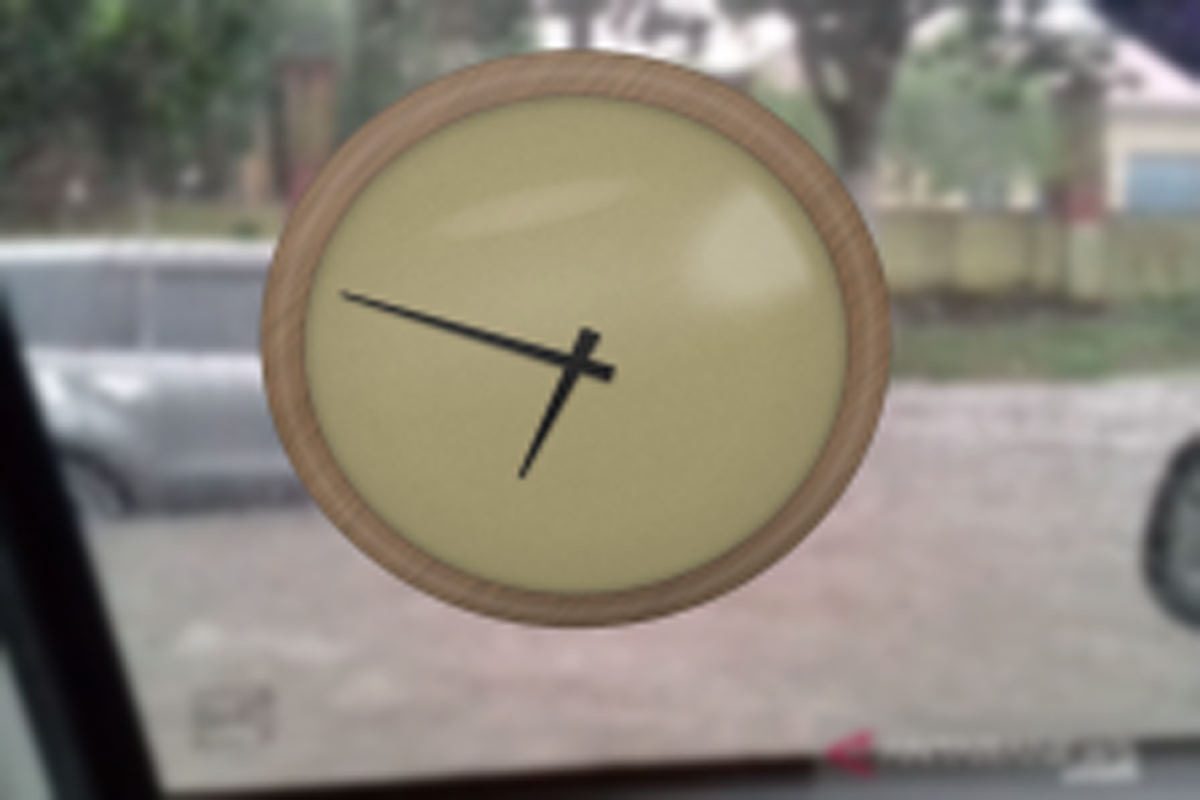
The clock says 6:48
